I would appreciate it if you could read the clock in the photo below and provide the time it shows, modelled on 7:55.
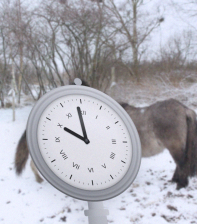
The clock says 9:59
